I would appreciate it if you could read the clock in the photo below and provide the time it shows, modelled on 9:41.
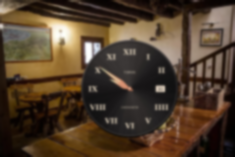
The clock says 9:51
